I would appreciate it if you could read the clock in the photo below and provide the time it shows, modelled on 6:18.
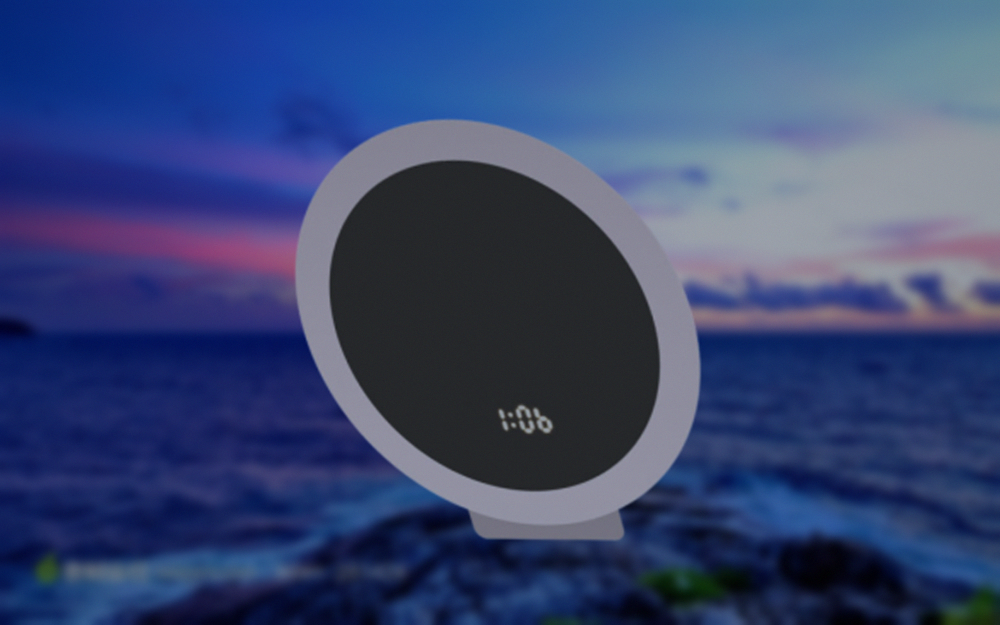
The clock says 1:06
